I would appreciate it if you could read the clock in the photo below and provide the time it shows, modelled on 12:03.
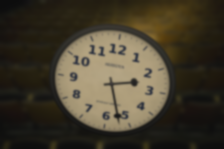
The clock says 2:27
